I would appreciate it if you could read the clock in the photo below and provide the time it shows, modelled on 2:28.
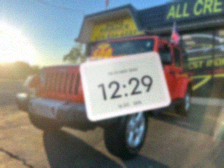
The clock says 12:29
